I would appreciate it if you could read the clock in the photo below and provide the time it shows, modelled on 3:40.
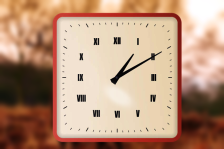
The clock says 1:10
